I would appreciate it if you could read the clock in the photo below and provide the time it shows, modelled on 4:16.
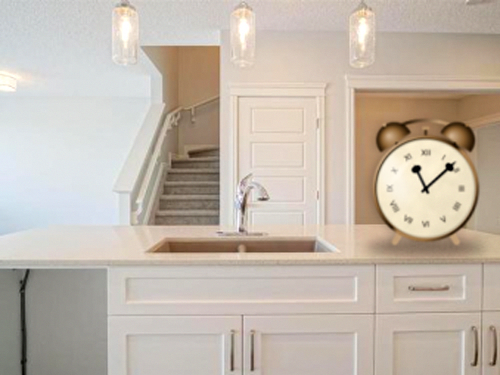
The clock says 11:08
